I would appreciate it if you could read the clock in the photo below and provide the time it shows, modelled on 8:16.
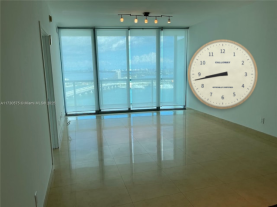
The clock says 8:43
